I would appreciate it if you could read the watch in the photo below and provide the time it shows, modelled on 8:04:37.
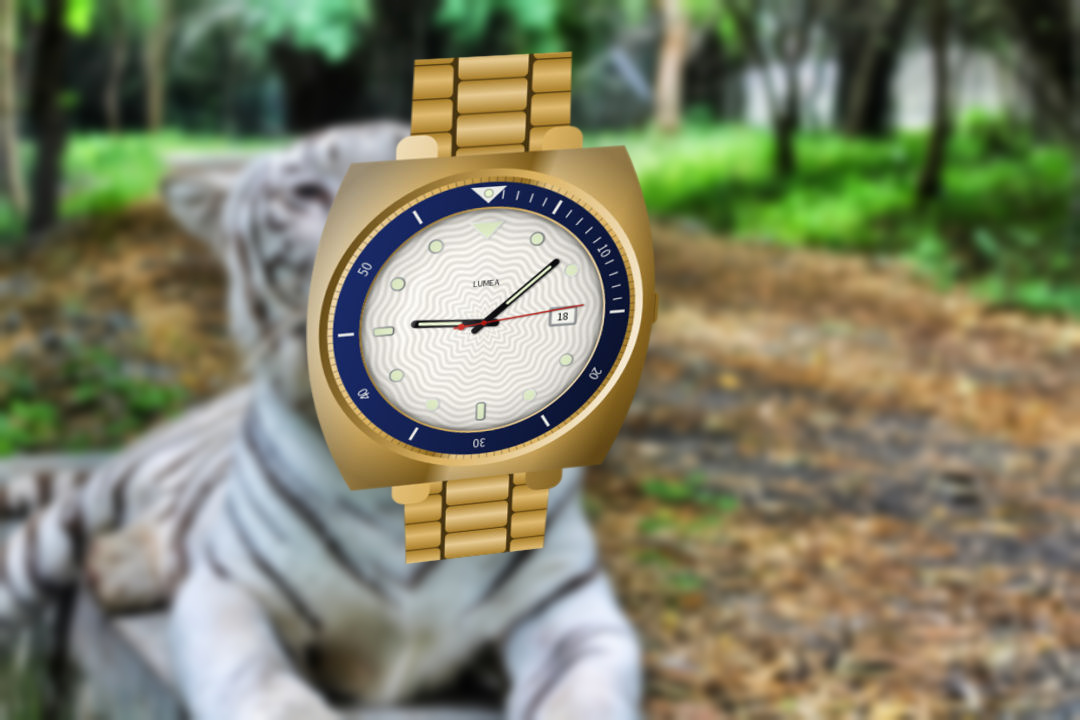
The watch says 9:08:14
